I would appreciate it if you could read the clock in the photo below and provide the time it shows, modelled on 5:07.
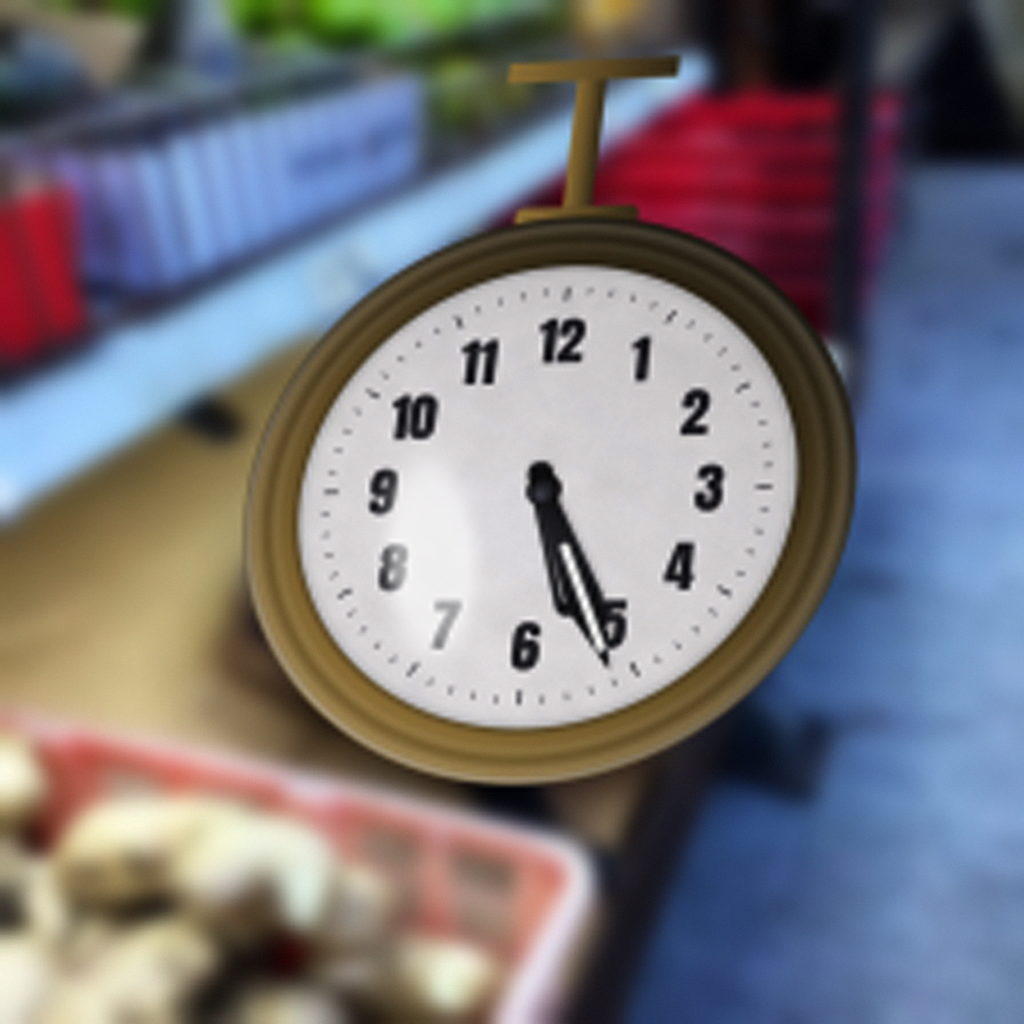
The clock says 5:26
